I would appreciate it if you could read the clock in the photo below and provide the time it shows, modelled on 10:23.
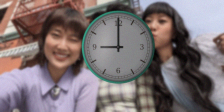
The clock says 9:00
